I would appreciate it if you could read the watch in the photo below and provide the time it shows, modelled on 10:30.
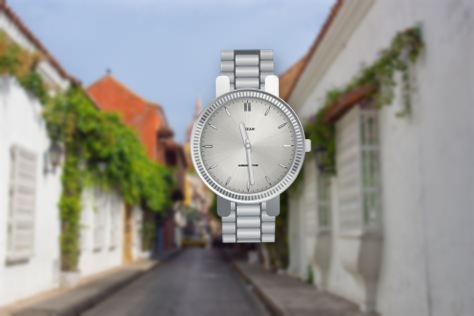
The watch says 11:29
